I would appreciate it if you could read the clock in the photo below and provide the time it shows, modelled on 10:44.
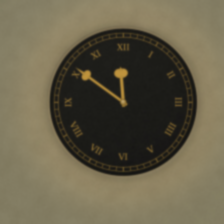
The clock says 11:51
